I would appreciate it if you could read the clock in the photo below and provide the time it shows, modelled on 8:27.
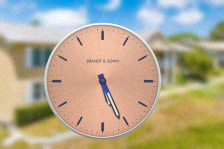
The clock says 5:26
